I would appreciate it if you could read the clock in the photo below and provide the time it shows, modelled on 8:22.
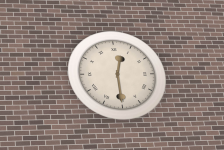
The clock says 12:30
